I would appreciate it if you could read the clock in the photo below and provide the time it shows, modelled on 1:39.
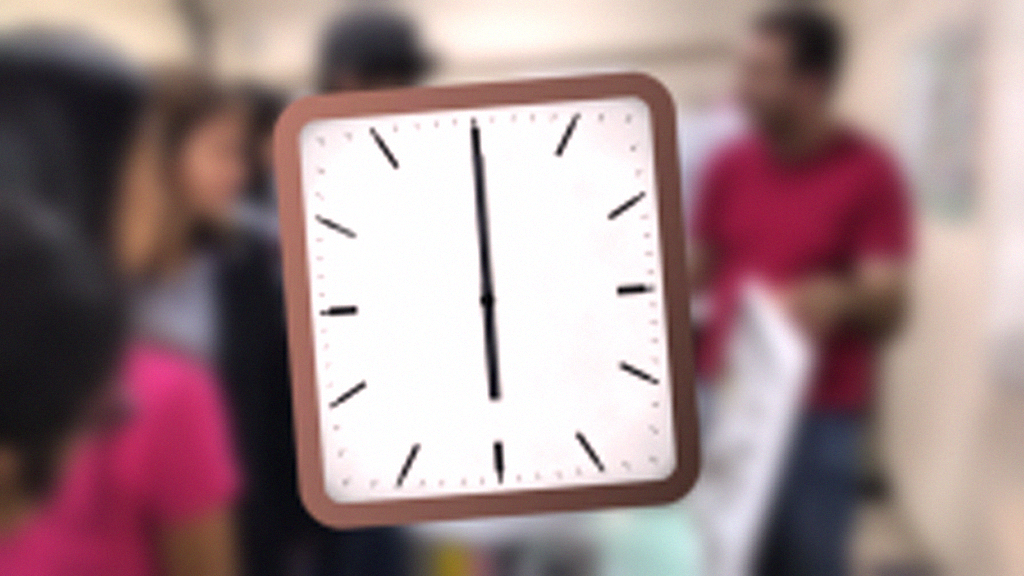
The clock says 6:00
